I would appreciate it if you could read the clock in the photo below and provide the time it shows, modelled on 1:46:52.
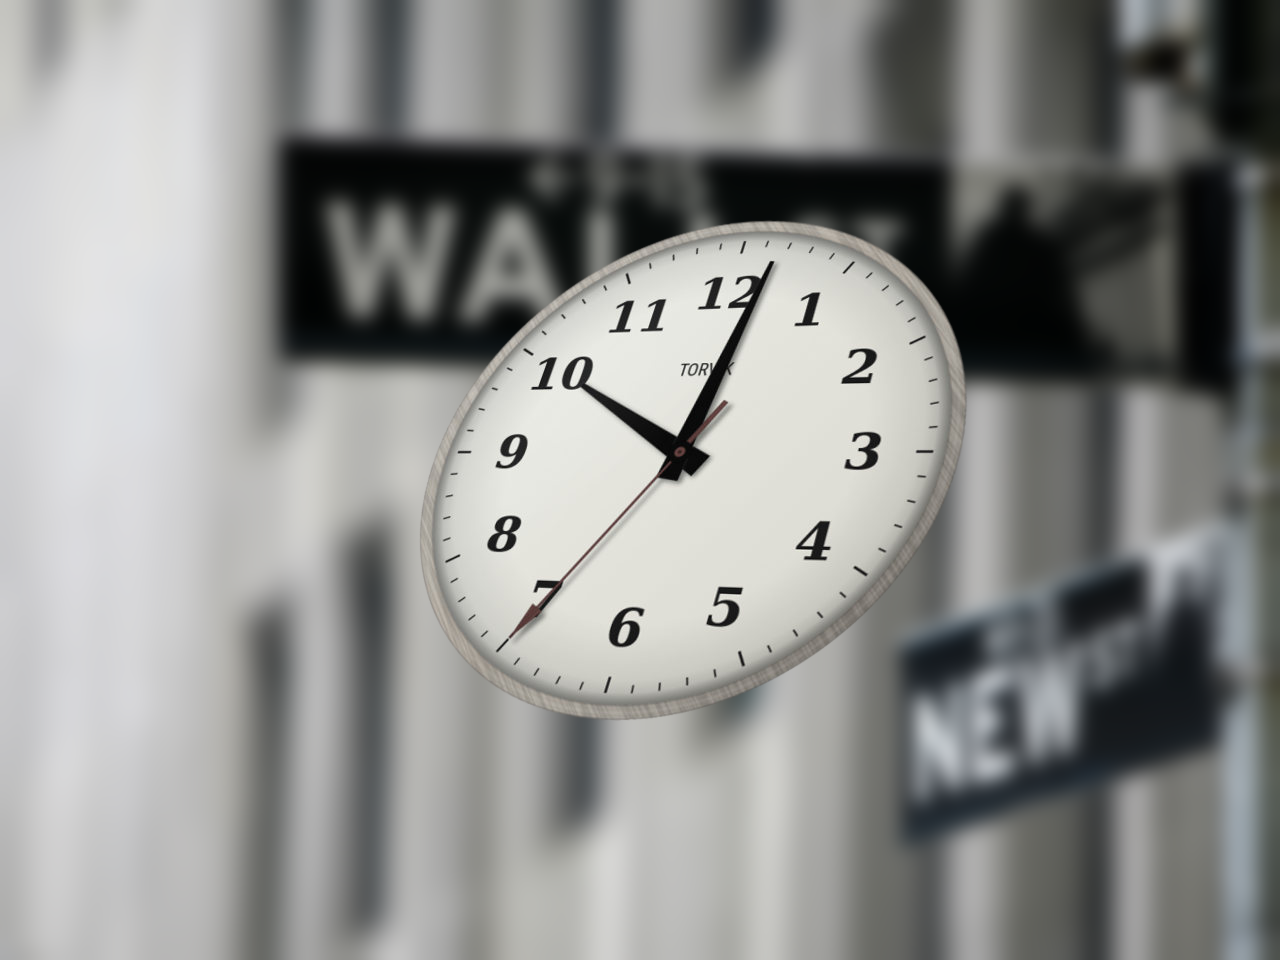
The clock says 10:01:35
